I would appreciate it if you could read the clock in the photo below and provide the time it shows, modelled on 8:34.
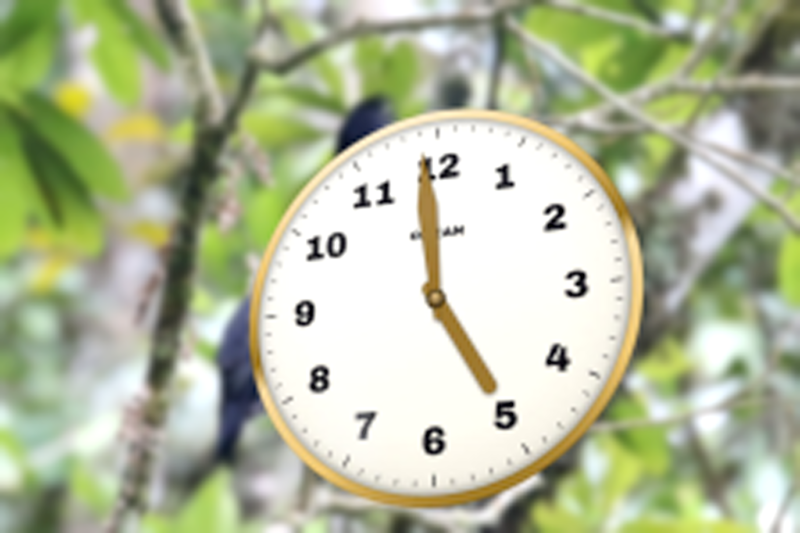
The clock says 4:59
